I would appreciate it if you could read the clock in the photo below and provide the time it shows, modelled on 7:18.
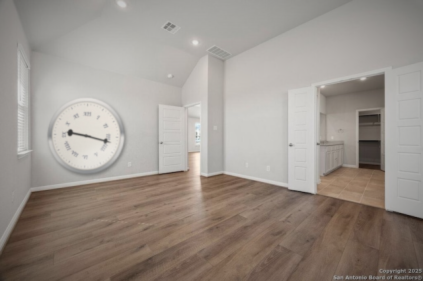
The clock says 9:17
